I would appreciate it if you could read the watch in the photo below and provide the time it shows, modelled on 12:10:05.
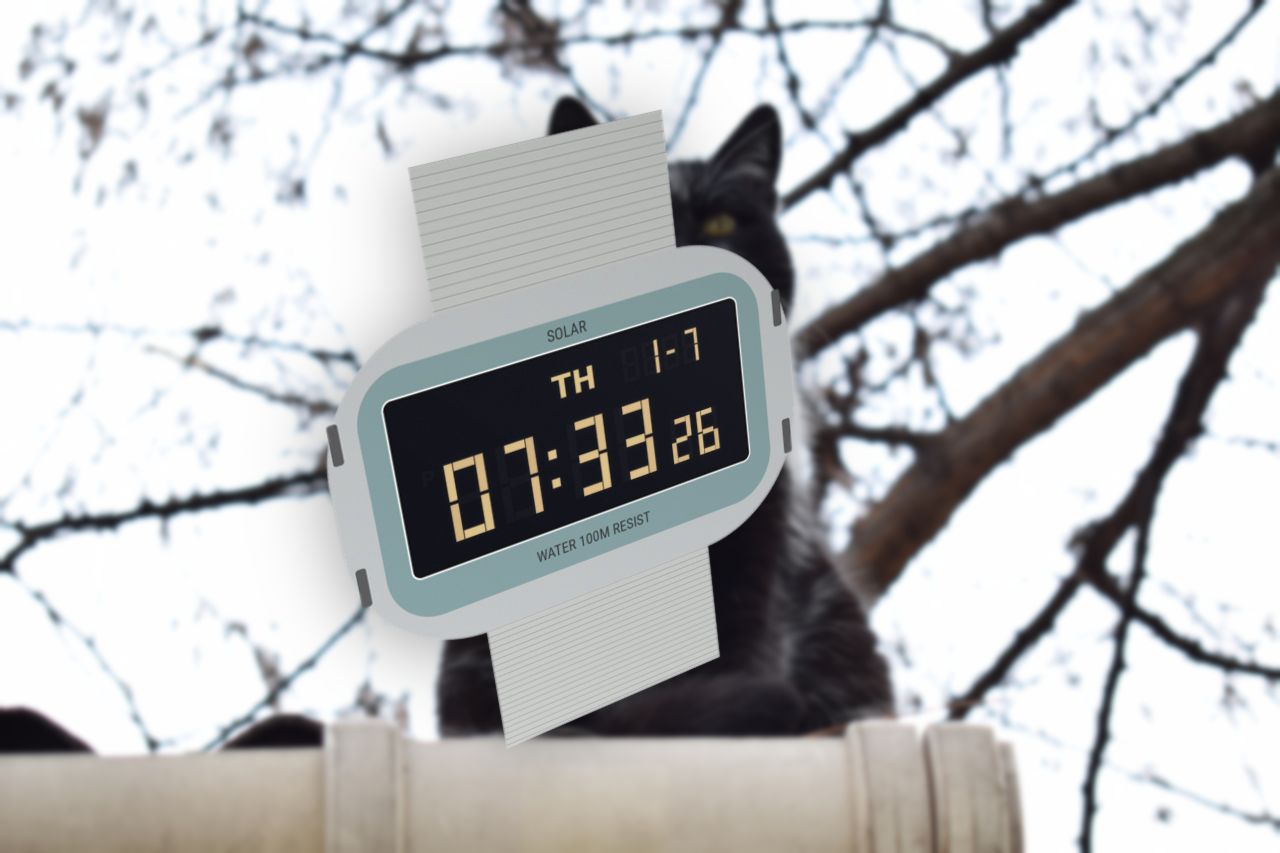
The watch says 7:33:26
